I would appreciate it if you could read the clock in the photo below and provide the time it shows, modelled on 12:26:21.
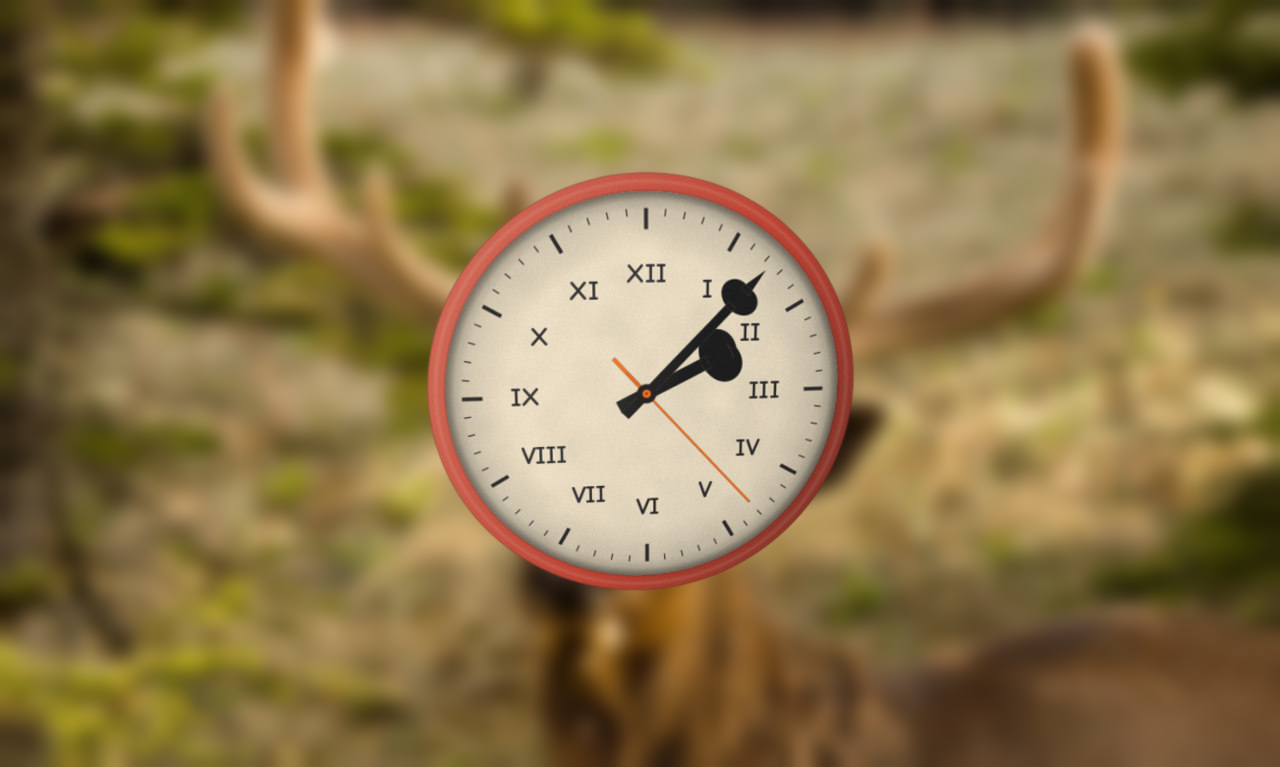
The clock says 2:07:23
